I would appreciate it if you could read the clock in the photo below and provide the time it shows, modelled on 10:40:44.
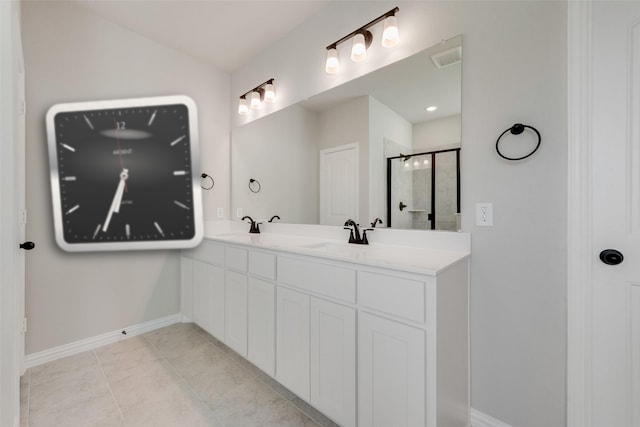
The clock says 6:33:59
